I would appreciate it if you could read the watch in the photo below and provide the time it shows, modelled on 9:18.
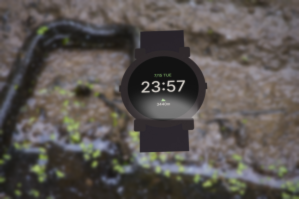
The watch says 23:57
